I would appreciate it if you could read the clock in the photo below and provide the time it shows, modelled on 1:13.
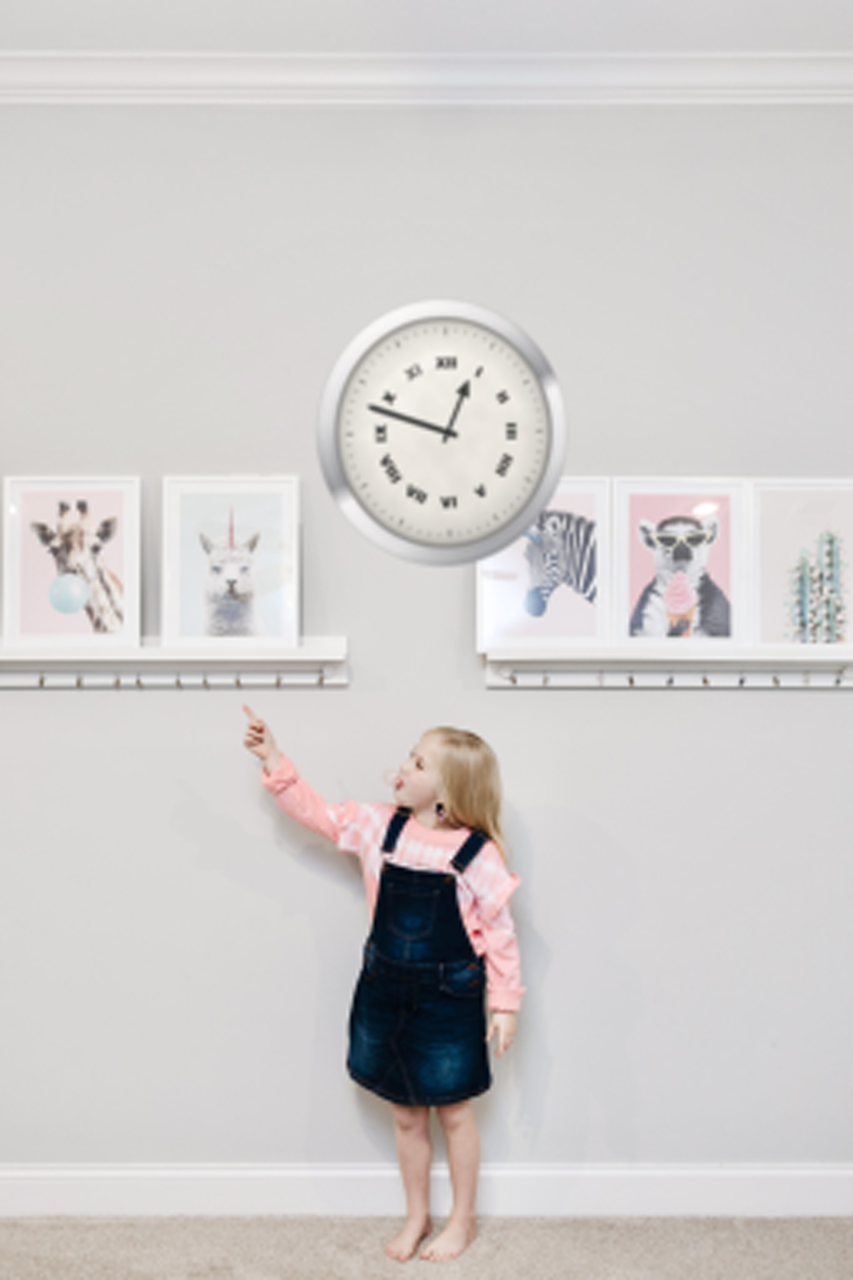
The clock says 12:48
